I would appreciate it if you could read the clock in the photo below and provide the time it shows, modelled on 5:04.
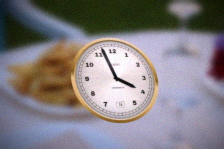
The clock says 3:57
